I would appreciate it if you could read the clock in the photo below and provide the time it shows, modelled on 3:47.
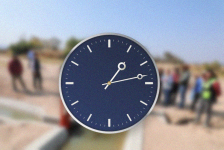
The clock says 1:13
